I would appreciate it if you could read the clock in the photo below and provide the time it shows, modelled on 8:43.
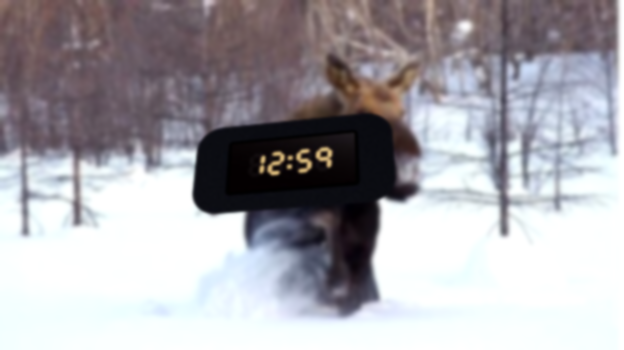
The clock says 12:59
